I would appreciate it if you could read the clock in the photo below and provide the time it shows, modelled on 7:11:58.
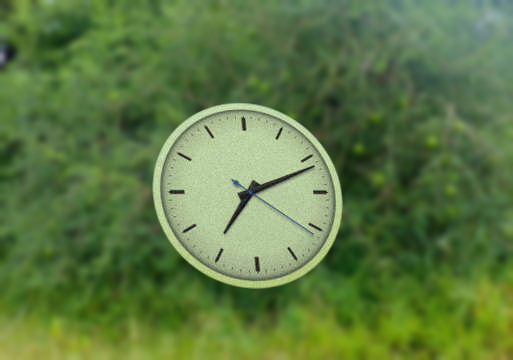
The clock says 7:11:21
